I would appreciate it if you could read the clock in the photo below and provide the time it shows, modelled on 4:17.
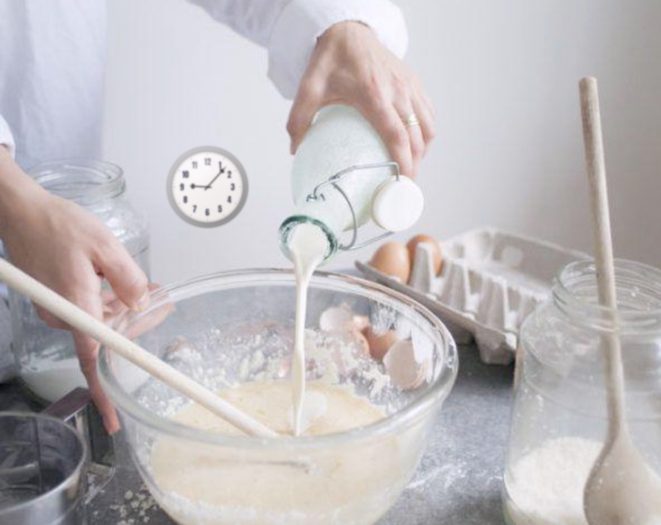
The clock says 9:07
